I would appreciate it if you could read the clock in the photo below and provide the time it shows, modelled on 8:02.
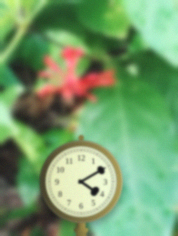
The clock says 4:10
